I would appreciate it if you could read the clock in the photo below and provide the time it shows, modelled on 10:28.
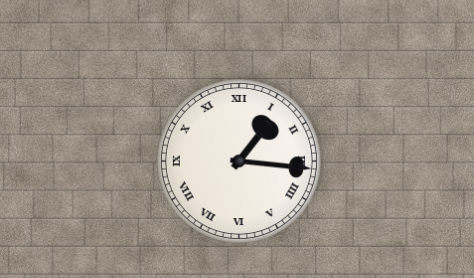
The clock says 1:16
